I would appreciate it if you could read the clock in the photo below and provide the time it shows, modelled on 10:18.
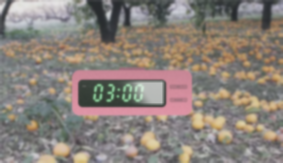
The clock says 3:00
